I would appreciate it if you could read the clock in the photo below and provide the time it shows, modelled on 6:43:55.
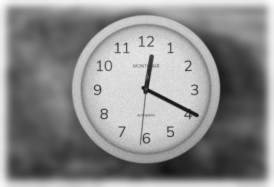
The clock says 12:19:31
